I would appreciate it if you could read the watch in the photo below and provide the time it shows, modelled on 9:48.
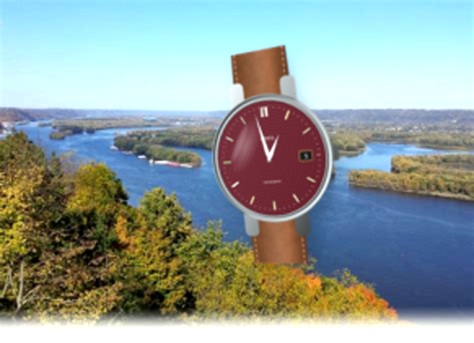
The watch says 12:58
